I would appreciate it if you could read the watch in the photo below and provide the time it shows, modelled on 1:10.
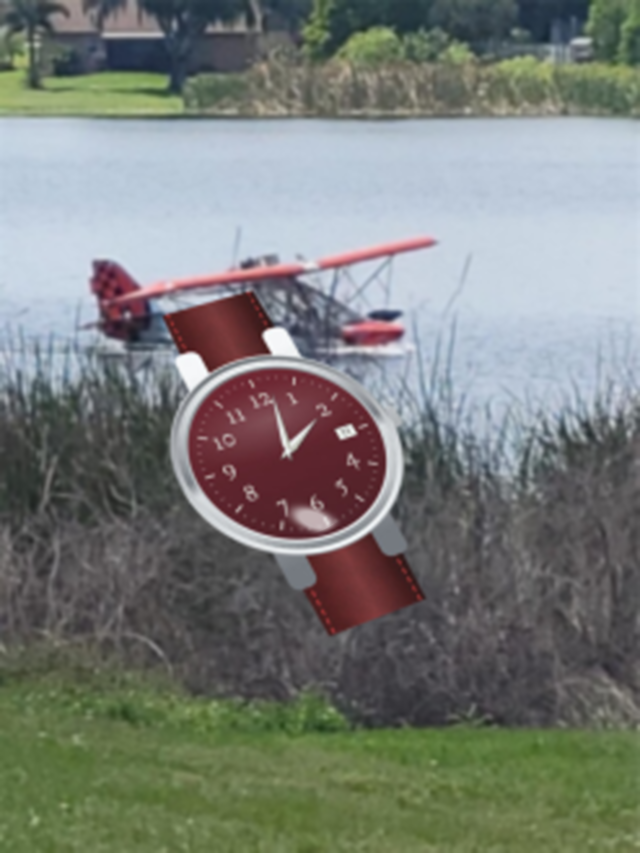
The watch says 2:02
